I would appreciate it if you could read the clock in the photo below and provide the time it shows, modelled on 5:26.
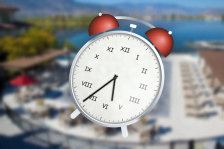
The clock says 5:36
